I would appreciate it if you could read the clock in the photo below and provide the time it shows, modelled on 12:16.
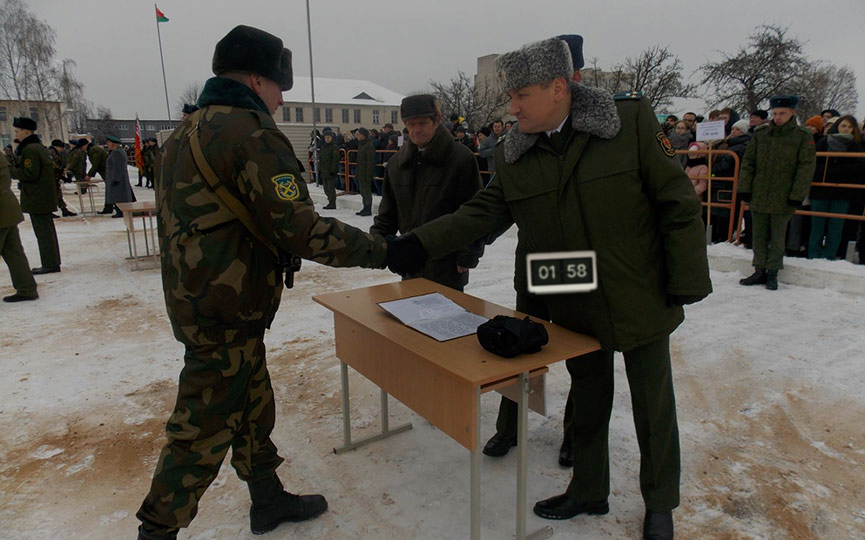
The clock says 1:58
